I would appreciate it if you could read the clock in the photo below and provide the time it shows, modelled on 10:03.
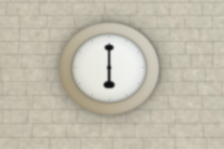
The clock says 6:00
